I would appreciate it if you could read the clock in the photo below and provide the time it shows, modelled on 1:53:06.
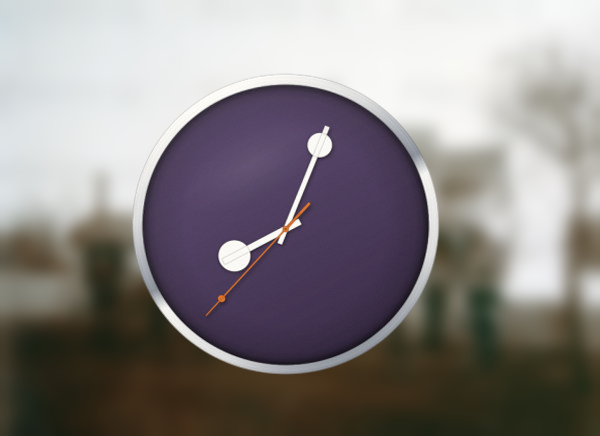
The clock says 8:03:37
